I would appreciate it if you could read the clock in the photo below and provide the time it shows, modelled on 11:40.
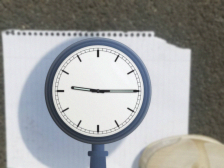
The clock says 9:15
